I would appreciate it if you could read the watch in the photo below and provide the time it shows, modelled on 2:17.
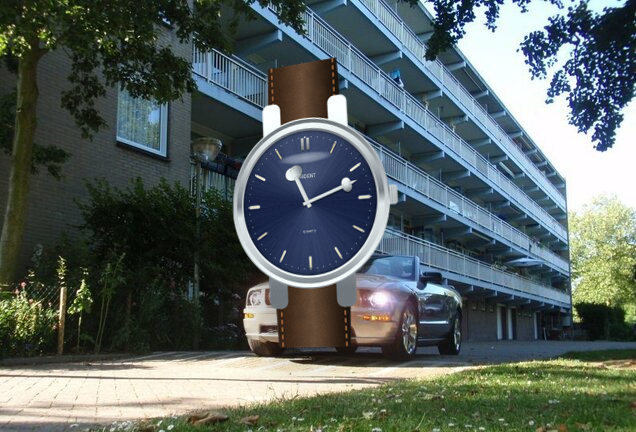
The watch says 11:12
